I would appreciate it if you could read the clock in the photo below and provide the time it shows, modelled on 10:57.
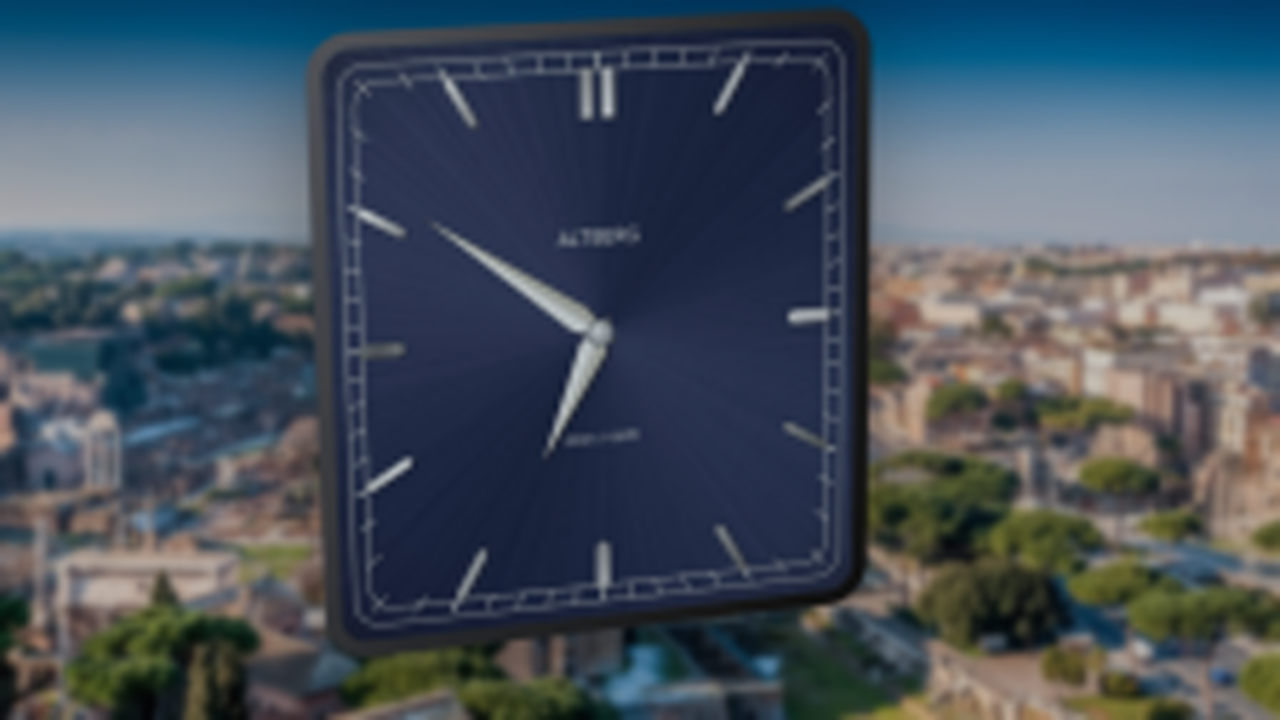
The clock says 6:51
